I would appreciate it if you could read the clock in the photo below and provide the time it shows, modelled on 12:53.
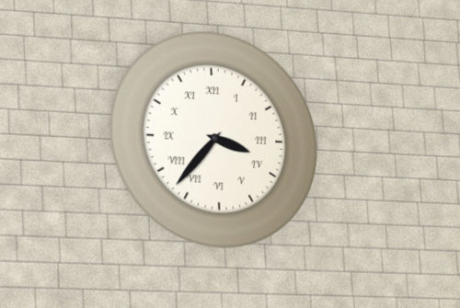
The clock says 3:37
